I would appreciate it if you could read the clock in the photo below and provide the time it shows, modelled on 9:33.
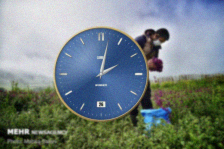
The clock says 2:02
